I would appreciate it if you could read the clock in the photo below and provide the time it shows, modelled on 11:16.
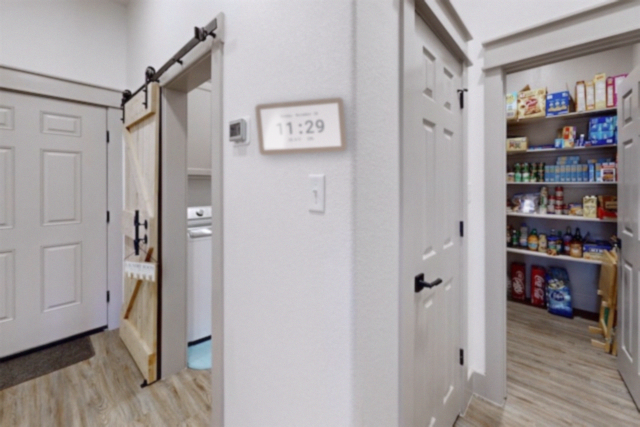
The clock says 11:29
